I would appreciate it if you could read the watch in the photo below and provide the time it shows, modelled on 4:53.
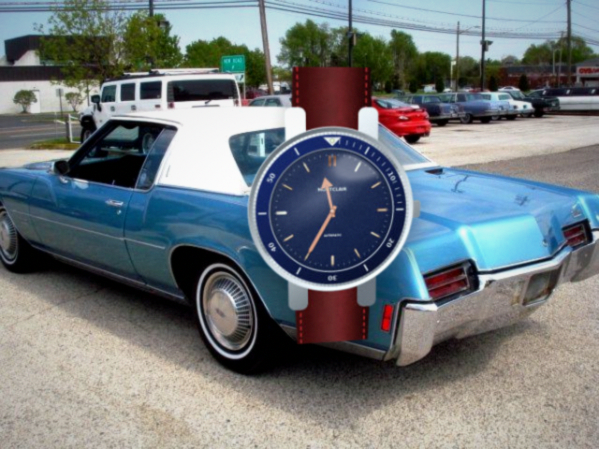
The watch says 11:35
